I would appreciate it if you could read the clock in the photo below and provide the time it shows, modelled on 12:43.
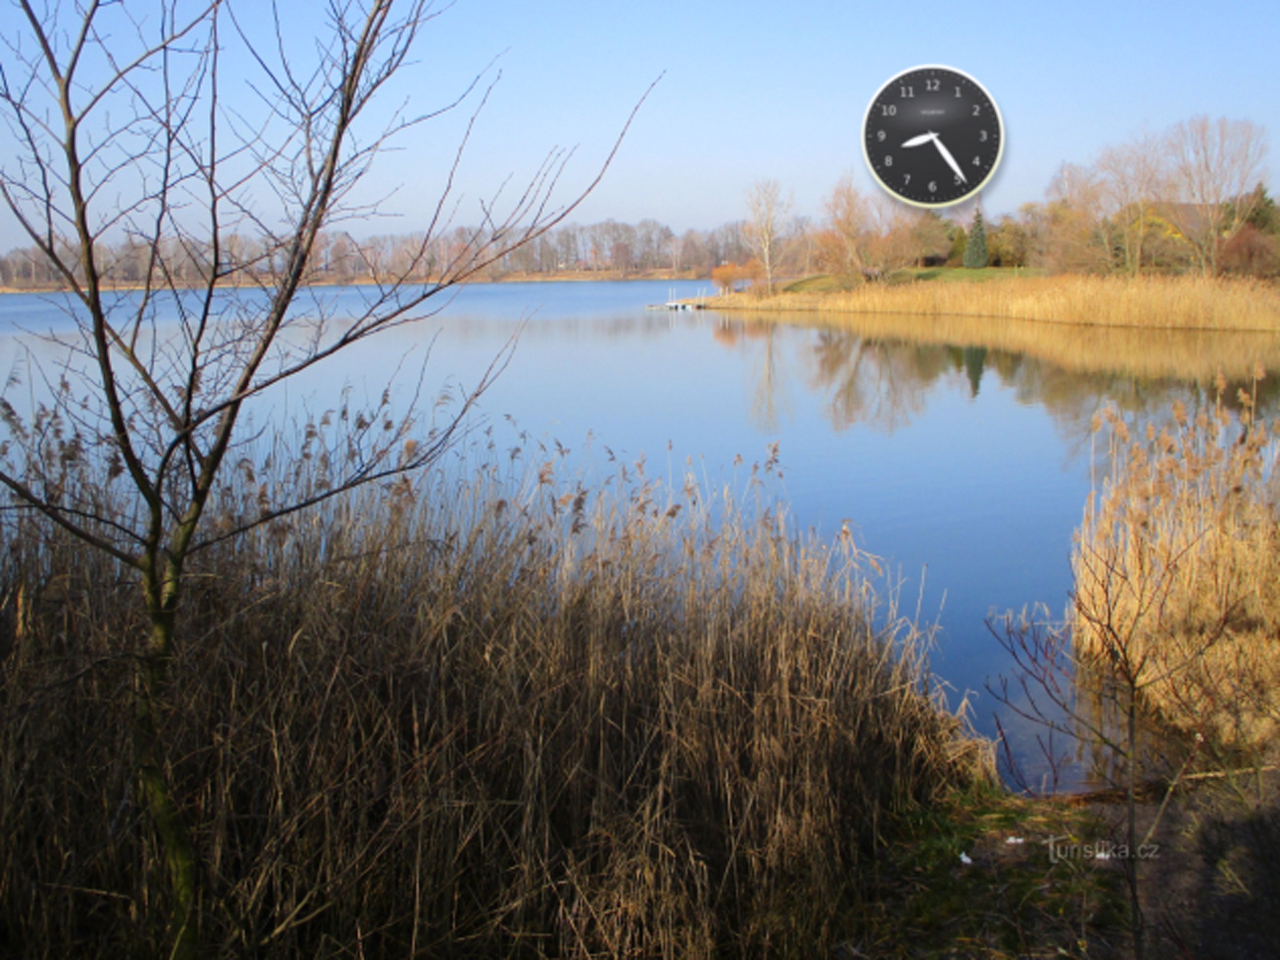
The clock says 8:24
